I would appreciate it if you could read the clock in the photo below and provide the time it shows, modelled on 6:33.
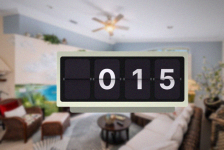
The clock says 0:15
